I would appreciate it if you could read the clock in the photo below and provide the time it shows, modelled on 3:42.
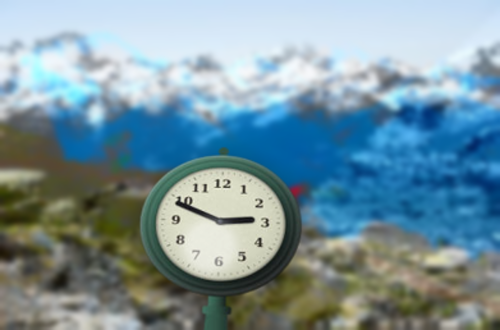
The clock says 2:49
